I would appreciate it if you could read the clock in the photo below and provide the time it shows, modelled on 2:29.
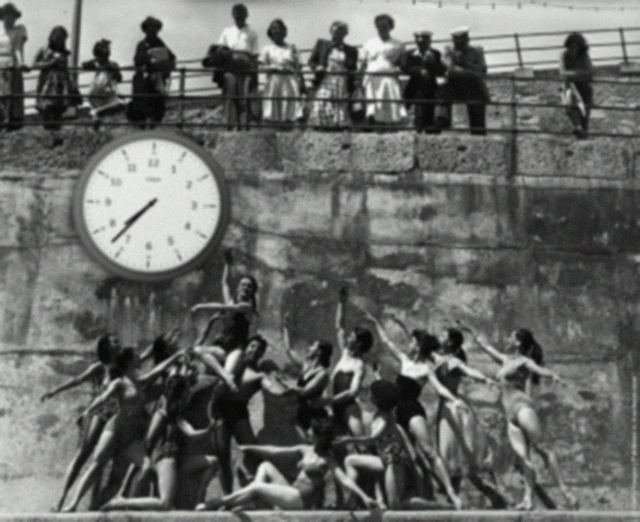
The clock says 7:37
